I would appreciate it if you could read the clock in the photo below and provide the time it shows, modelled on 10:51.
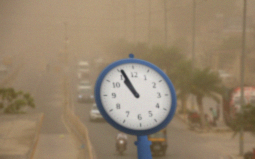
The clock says 10:56
